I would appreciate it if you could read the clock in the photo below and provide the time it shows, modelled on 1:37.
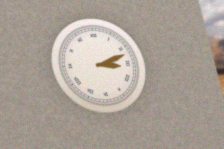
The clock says 3:12
